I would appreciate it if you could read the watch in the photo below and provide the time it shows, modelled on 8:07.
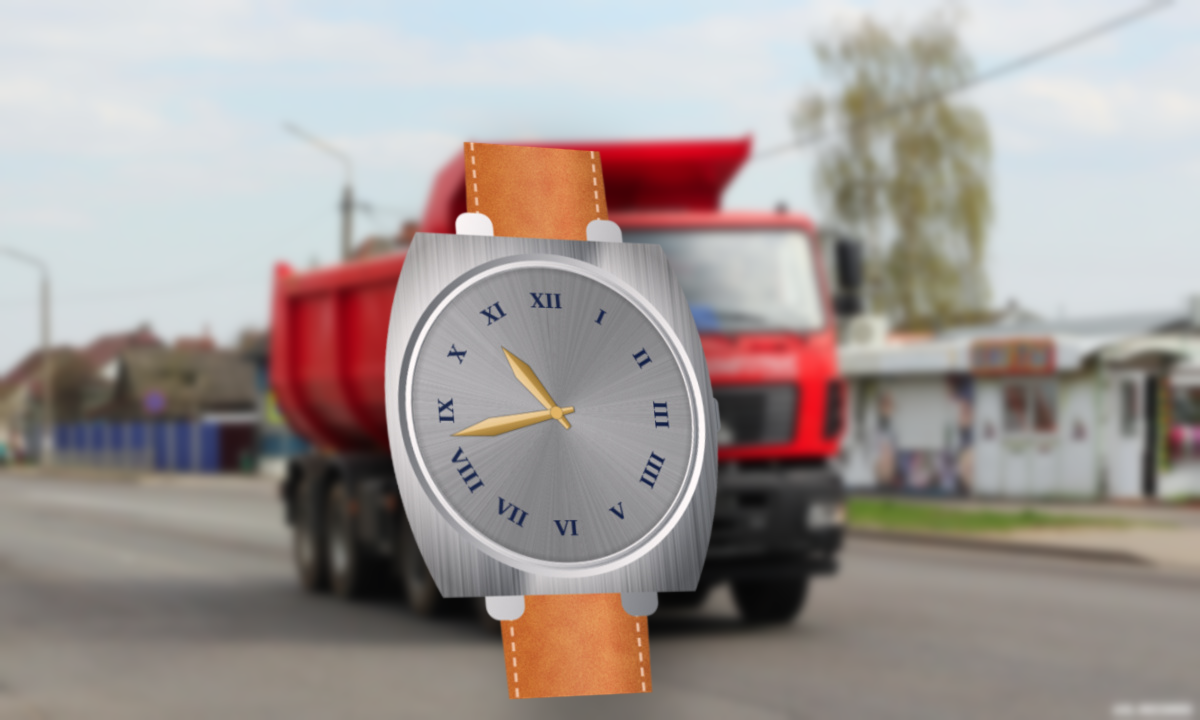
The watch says 10:43
